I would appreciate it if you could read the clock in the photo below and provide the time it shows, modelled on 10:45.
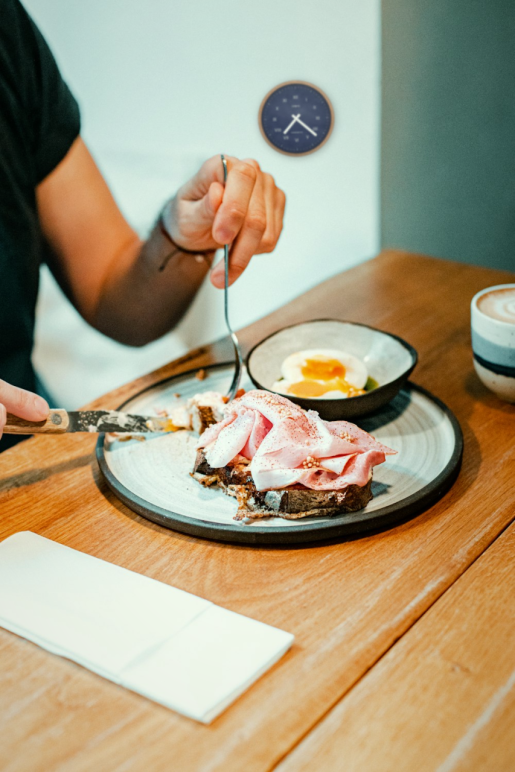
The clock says 7:22
